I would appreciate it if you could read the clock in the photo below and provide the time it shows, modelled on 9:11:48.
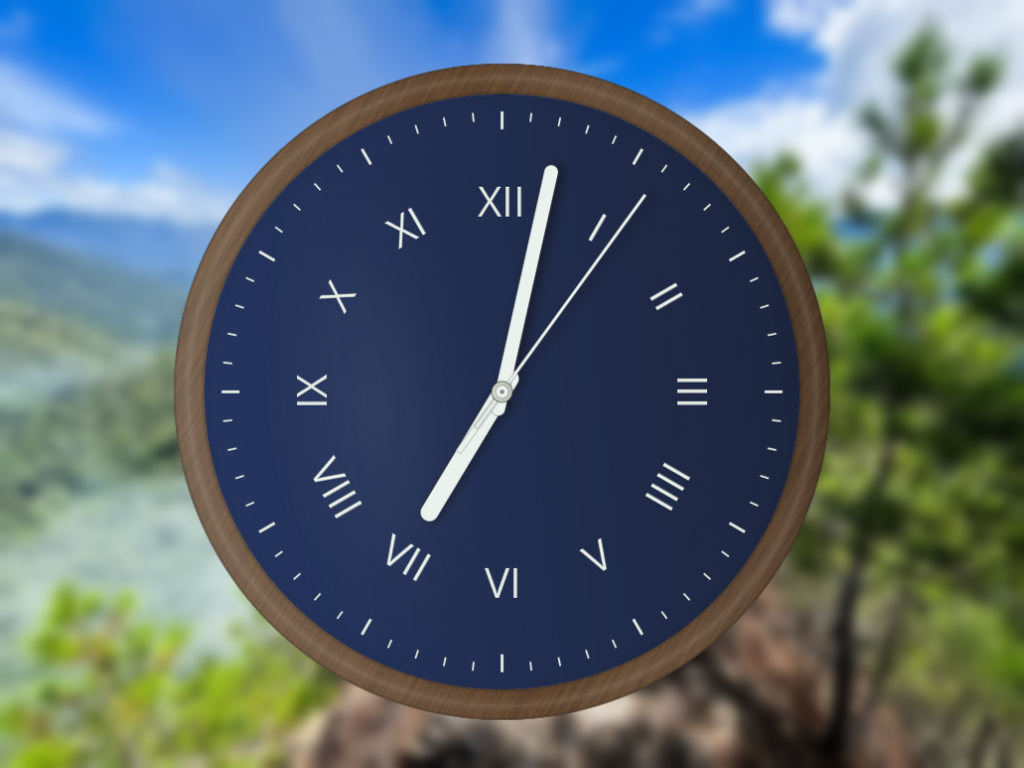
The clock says 7:02:06
